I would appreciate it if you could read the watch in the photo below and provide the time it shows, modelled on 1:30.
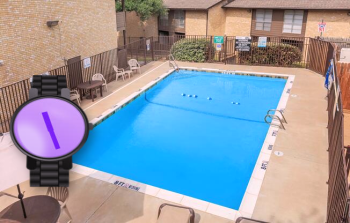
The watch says 11:27
